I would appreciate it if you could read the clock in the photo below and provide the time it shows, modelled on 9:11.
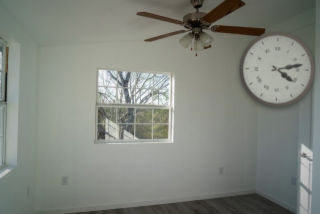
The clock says 4:13
